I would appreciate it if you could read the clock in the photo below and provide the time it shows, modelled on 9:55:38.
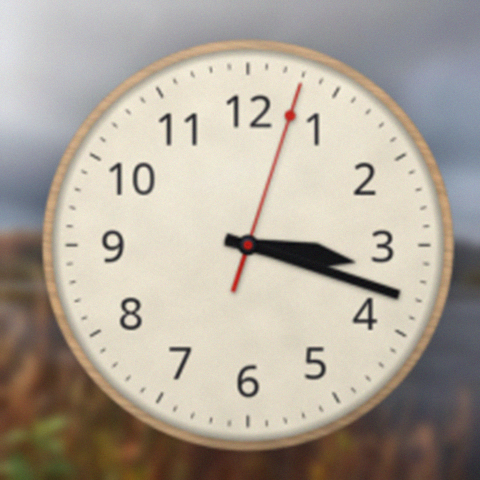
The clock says 3:18:03
